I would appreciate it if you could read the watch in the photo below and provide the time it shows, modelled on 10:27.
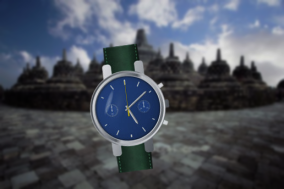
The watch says 5:09
